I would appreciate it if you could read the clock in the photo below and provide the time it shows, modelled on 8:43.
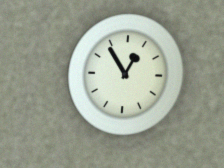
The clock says 12:54
